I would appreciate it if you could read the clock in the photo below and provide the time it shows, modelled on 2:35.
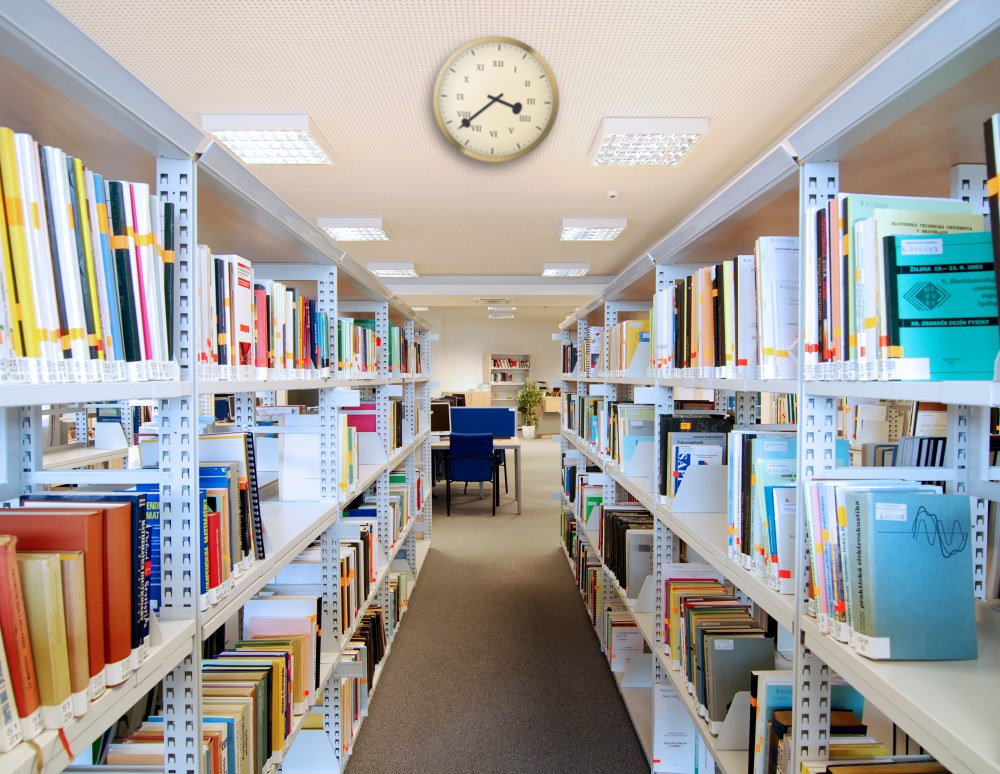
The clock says 3:38
